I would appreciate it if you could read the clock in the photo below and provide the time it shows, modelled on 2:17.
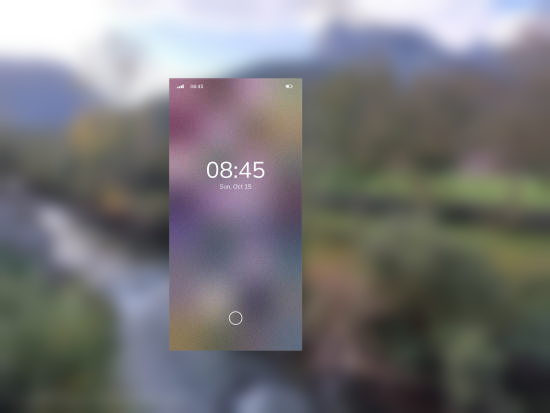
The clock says 8:45
